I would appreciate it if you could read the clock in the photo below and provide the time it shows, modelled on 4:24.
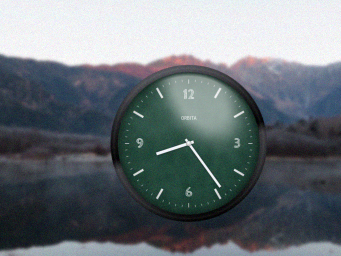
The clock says 8:24
